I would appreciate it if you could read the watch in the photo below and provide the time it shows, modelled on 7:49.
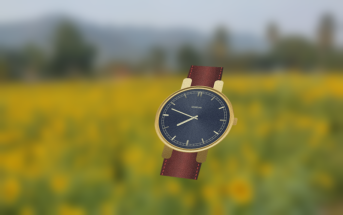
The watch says 7:48
